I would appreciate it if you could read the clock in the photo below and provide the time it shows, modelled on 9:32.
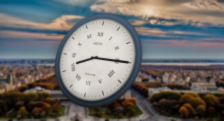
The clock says 8:15
